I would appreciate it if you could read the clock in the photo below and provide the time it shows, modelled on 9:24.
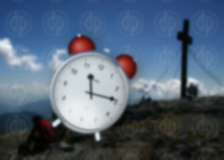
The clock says 11:14
